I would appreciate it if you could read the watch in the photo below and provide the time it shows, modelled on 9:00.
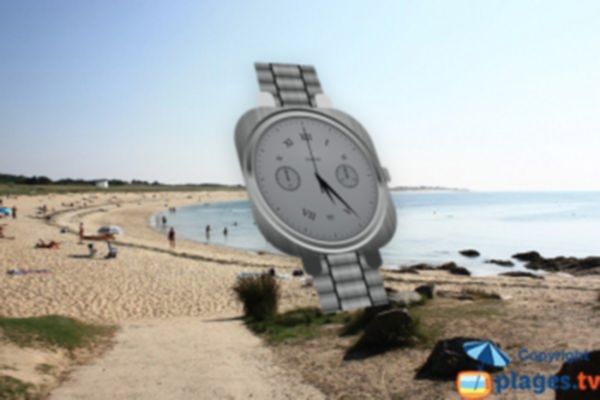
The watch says 5:24
